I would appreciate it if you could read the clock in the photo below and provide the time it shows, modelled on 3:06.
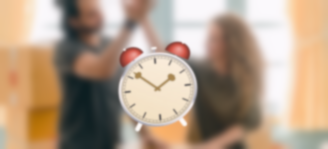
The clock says 1:52
